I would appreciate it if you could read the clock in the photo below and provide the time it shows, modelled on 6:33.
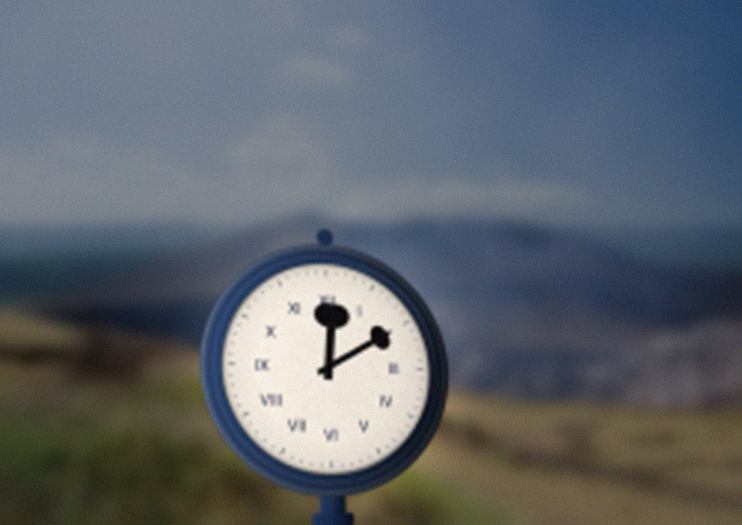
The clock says 12:10
